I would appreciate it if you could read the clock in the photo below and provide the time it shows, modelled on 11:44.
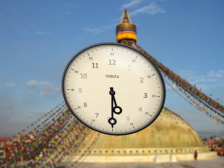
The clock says 5:30
